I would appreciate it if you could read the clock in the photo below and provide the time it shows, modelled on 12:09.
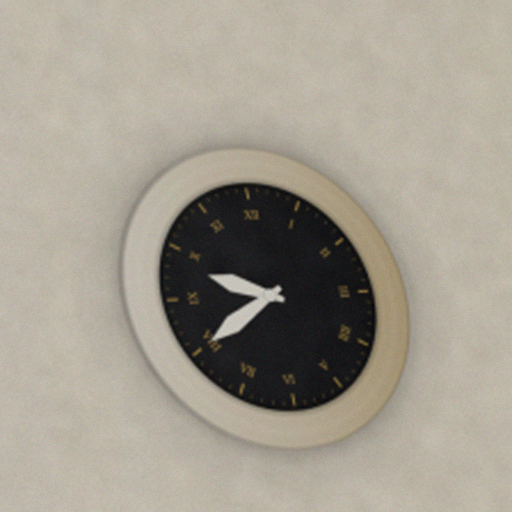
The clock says 9:40
